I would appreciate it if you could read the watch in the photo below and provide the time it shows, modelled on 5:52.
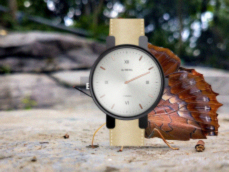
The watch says 2:11
